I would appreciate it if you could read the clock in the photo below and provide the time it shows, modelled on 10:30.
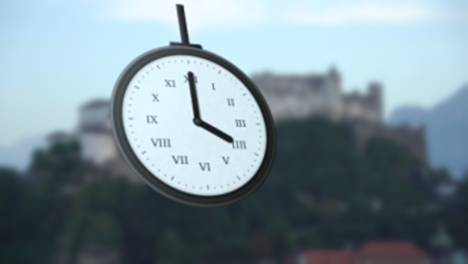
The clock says 4:00
